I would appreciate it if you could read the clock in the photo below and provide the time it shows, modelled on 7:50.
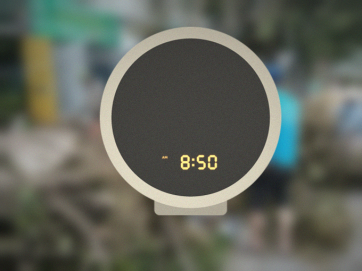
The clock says 8:50
